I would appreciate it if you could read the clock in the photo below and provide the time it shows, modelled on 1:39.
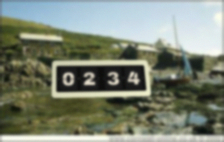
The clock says 2:34
